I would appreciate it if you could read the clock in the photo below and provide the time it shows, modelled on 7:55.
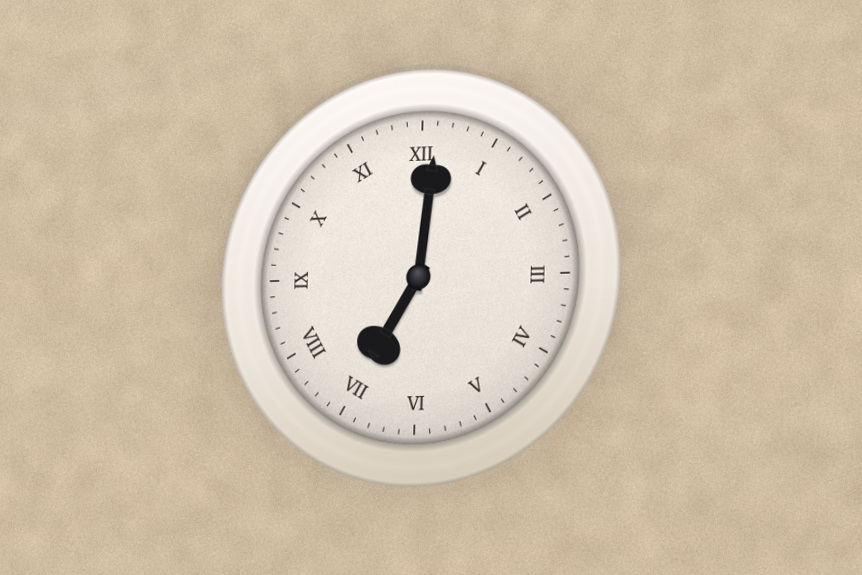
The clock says 7:01
